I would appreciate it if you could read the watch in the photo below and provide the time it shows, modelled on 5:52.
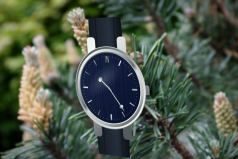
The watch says 10:24
